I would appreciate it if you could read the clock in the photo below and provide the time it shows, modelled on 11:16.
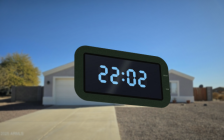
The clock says 22:02
